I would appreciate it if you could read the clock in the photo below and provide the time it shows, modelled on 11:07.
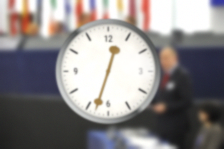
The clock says 12:33
